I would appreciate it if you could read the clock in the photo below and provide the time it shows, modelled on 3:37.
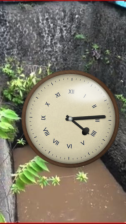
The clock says 4:14
